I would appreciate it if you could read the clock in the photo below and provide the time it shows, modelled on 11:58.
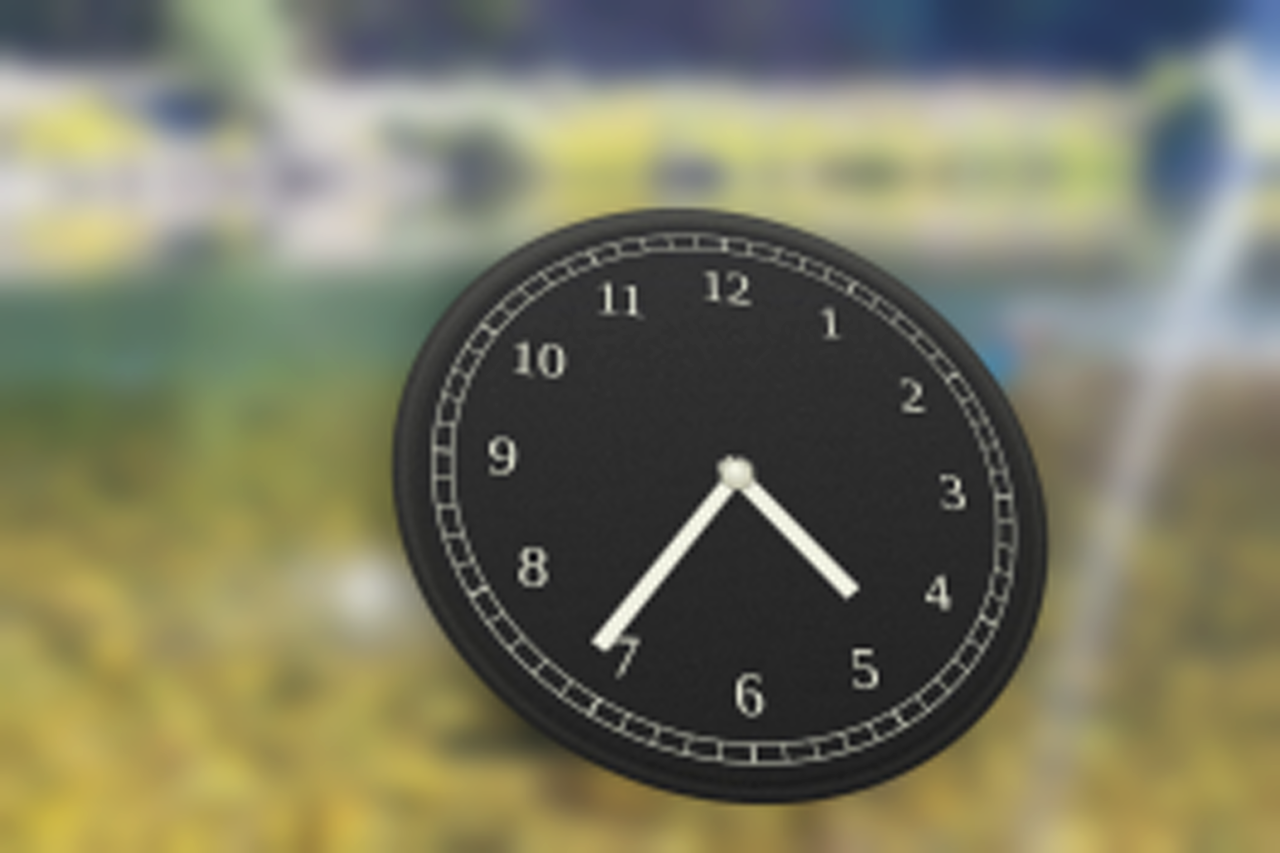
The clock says 4:36
